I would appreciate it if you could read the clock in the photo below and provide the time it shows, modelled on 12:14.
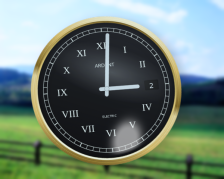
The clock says 3:01
